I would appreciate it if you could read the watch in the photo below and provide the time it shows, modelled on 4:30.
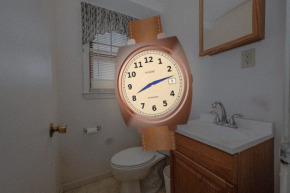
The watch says 8:13
